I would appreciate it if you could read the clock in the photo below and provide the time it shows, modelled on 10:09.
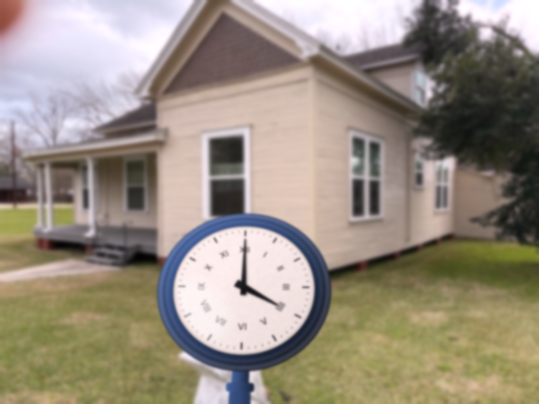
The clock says 4:00
